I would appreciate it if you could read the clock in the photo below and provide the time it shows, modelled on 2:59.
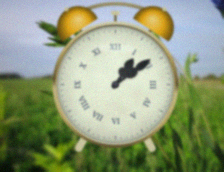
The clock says 1:09
